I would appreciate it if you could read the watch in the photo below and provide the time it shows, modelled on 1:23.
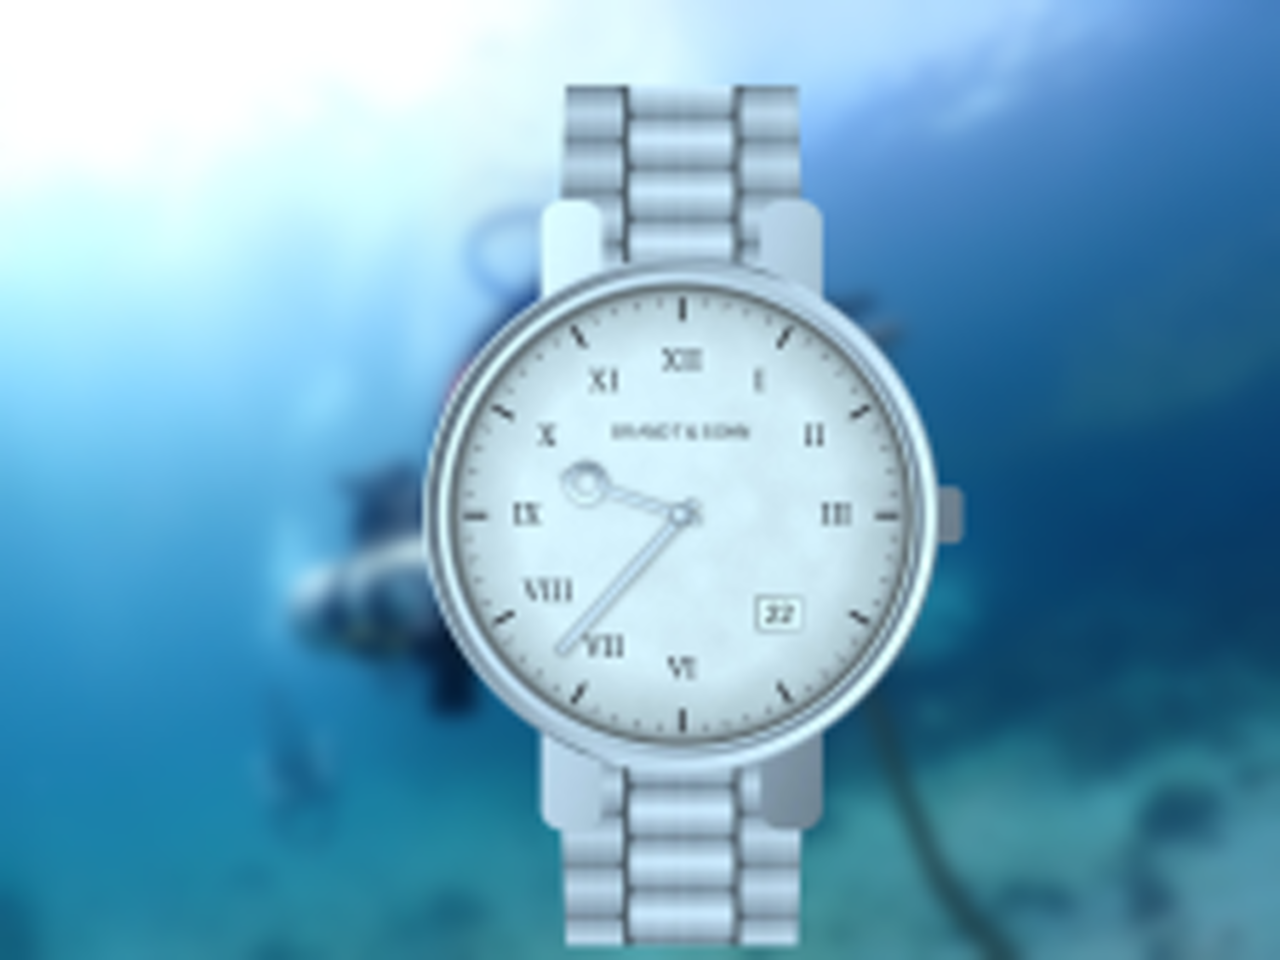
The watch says 9:37
